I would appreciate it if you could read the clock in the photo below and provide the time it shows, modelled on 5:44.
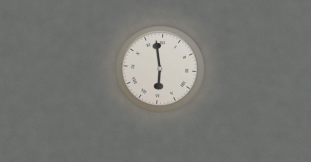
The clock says 5:58
